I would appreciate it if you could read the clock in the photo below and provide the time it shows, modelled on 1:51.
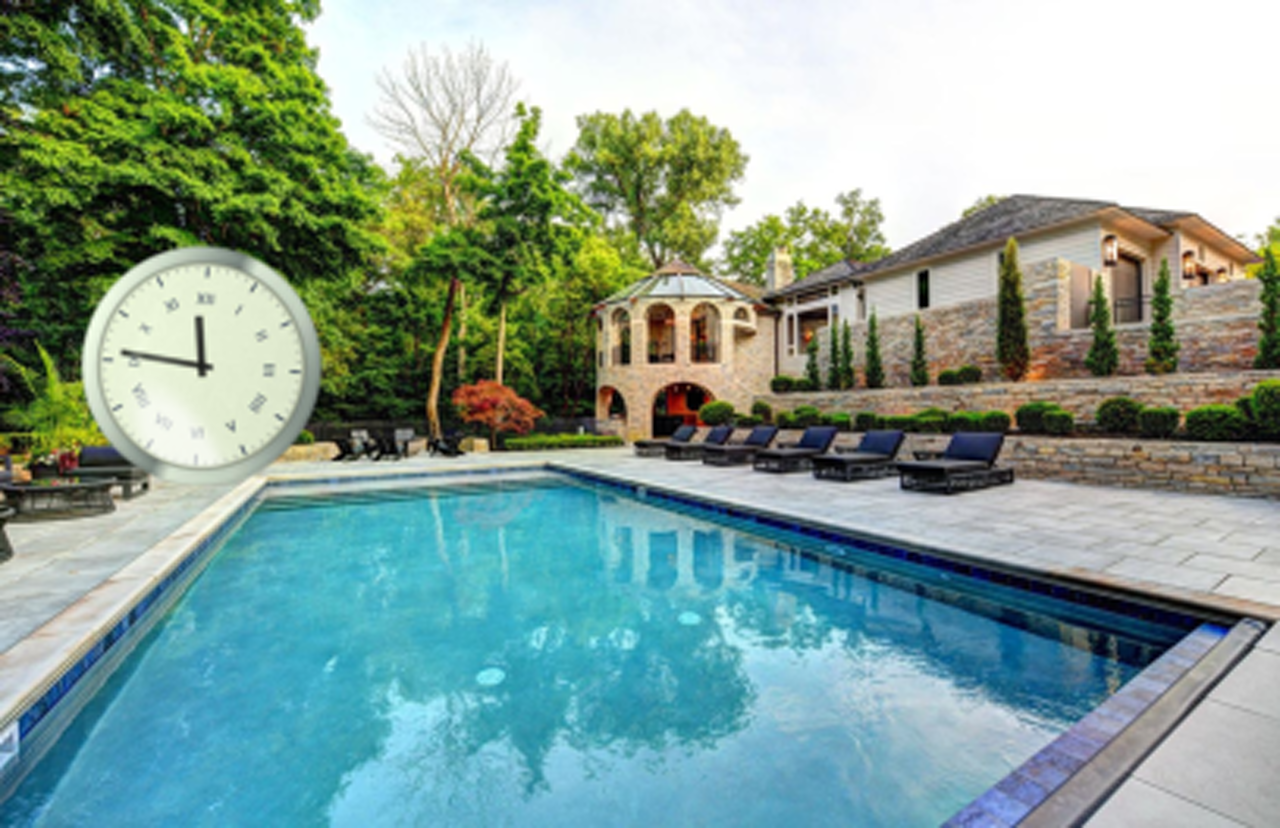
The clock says 11:46
